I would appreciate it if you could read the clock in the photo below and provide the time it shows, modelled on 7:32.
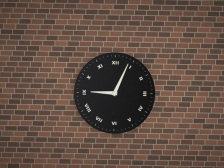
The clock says 9:04
